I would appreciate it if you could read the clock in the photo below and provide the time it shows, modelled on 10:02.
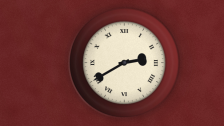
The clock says 2:40
